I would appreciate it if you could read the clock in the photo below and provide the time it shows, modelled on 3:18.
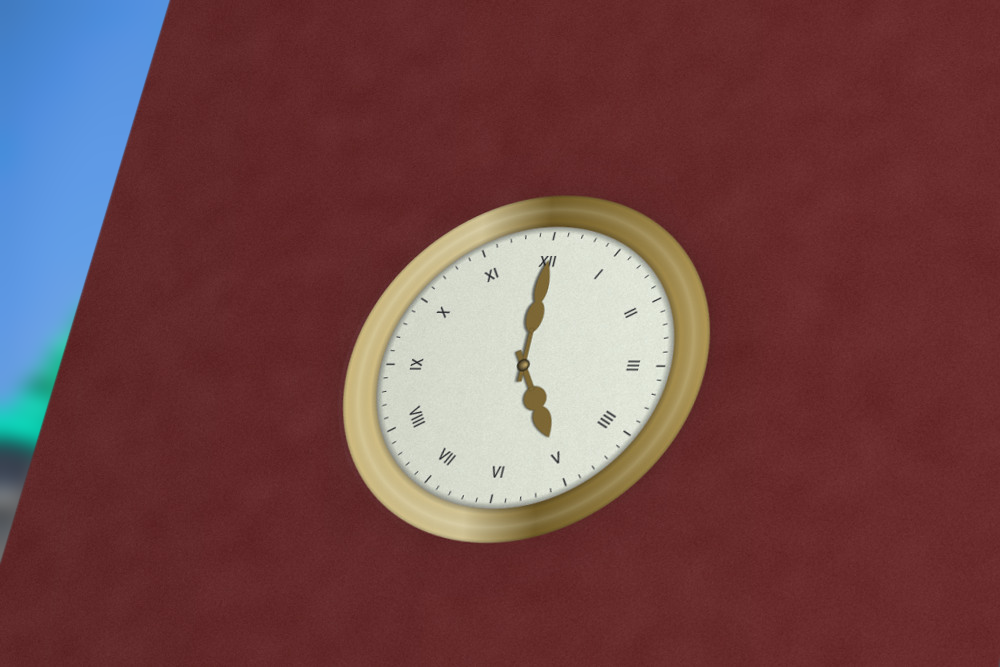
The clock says 5:00
